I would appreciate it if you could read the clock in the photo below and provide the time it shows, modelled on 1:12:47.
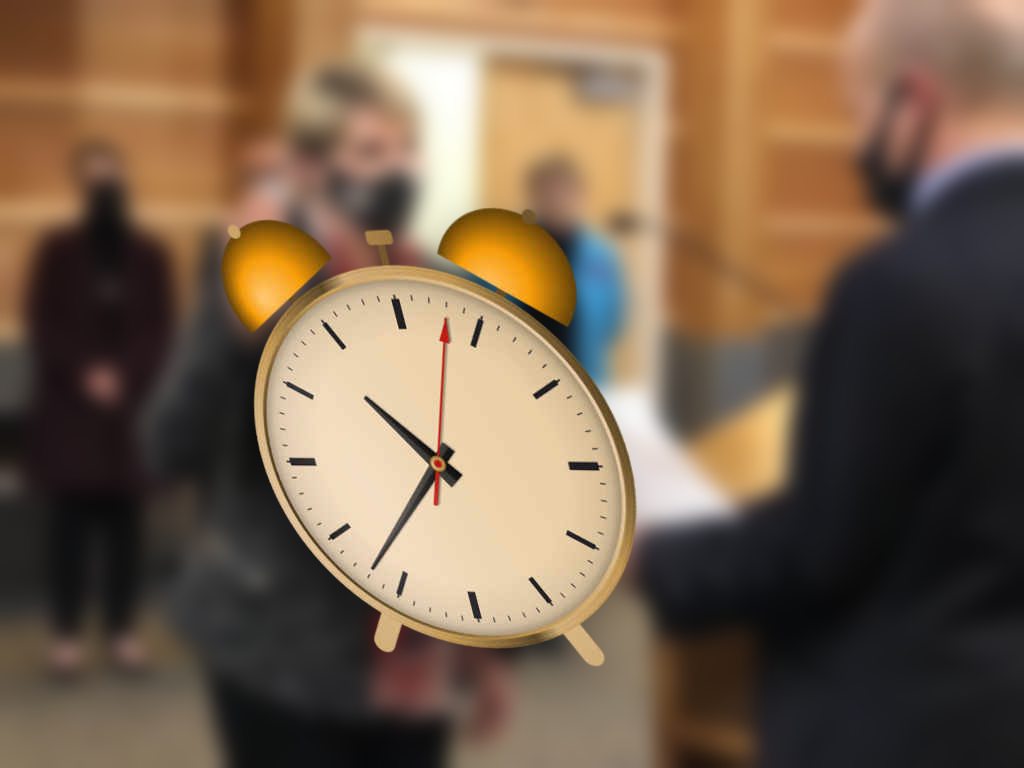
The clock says 10:37:03
